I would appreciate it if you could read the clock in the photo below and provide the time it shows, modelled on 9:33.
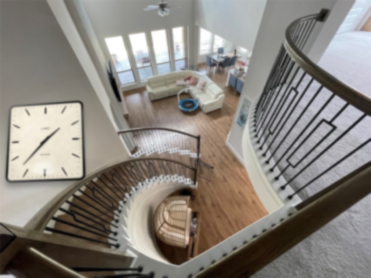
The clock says 1:37
